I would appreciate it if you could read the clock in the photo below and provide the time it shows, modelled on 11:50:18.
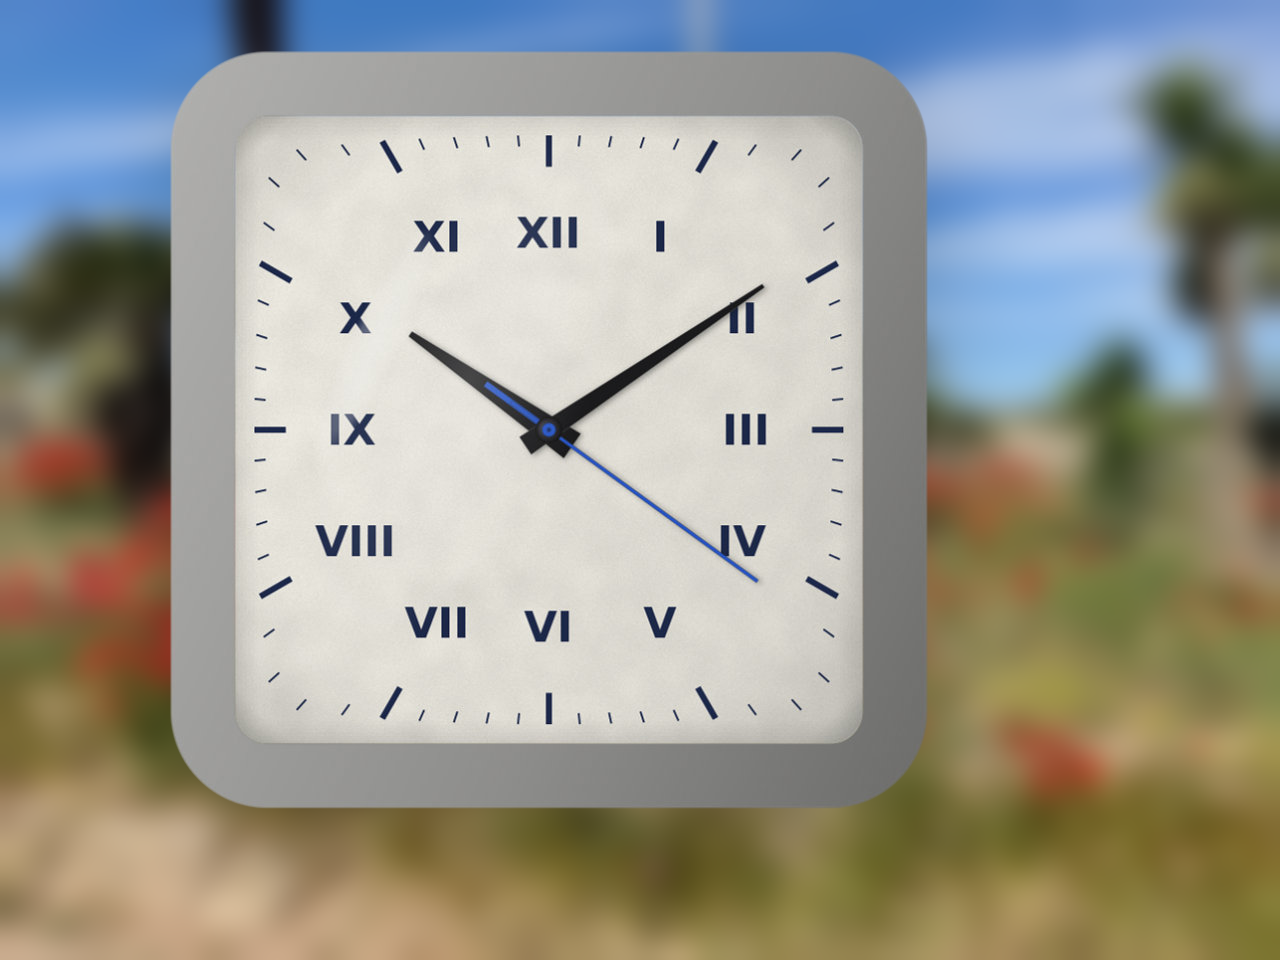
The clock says 10:09:21
